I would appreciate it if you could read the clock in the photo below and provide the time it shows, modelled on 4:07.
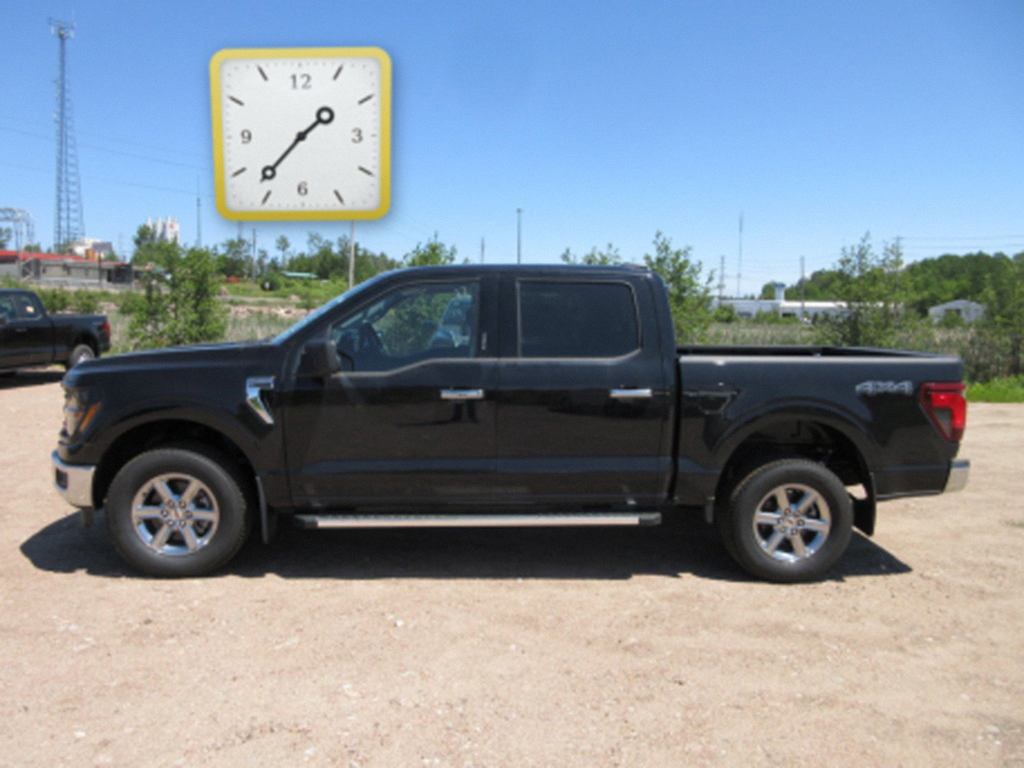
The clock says 1:37
